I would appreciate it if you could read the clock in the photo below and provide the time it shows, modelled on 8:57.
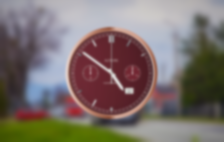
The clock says 4:51
